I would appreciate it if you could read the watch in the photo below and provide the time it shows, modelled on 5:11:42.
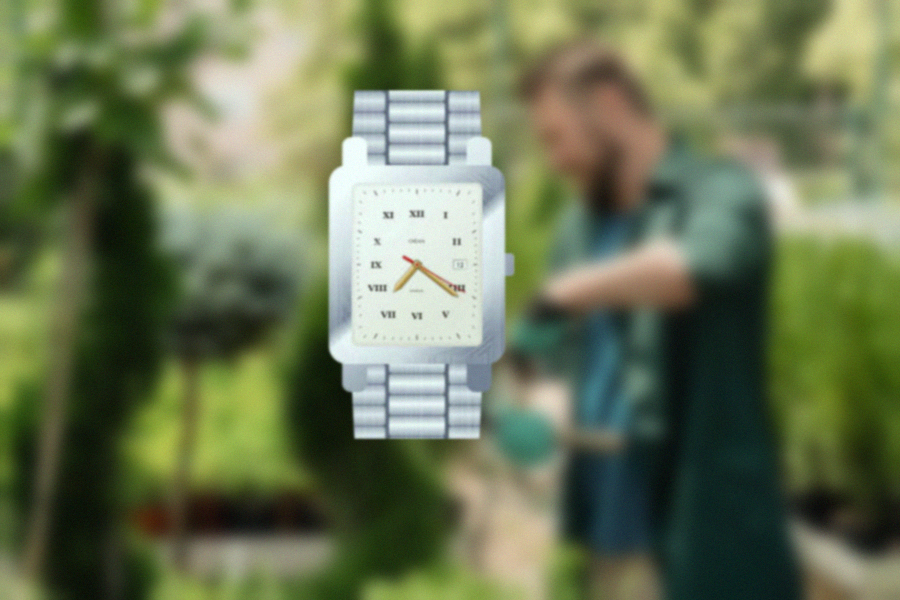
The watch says 7:21:20
